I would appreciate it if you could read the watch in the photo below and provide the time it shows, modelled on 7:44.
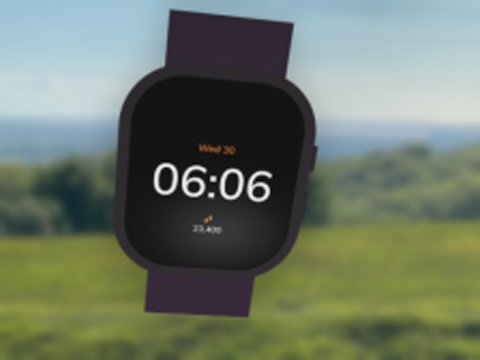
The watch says 6:06
